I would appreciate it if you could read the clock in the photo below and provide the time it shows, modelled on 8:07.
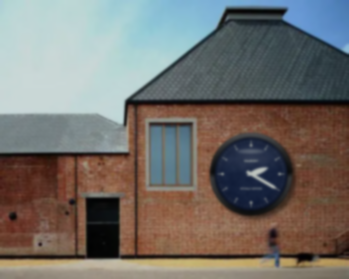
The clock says 2:20
